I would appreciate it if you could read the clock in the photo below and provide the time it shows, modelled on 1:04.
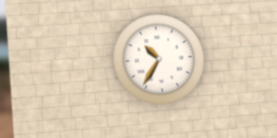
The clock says 10:36
